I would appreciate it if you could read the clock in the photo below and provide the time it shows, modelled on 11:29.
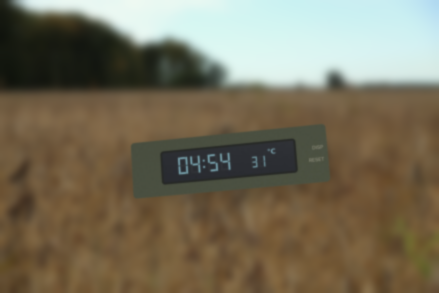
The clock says 4:54
